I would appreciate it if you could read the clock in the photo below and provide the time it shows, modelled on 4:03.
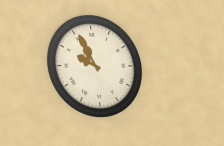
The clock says 9:56
